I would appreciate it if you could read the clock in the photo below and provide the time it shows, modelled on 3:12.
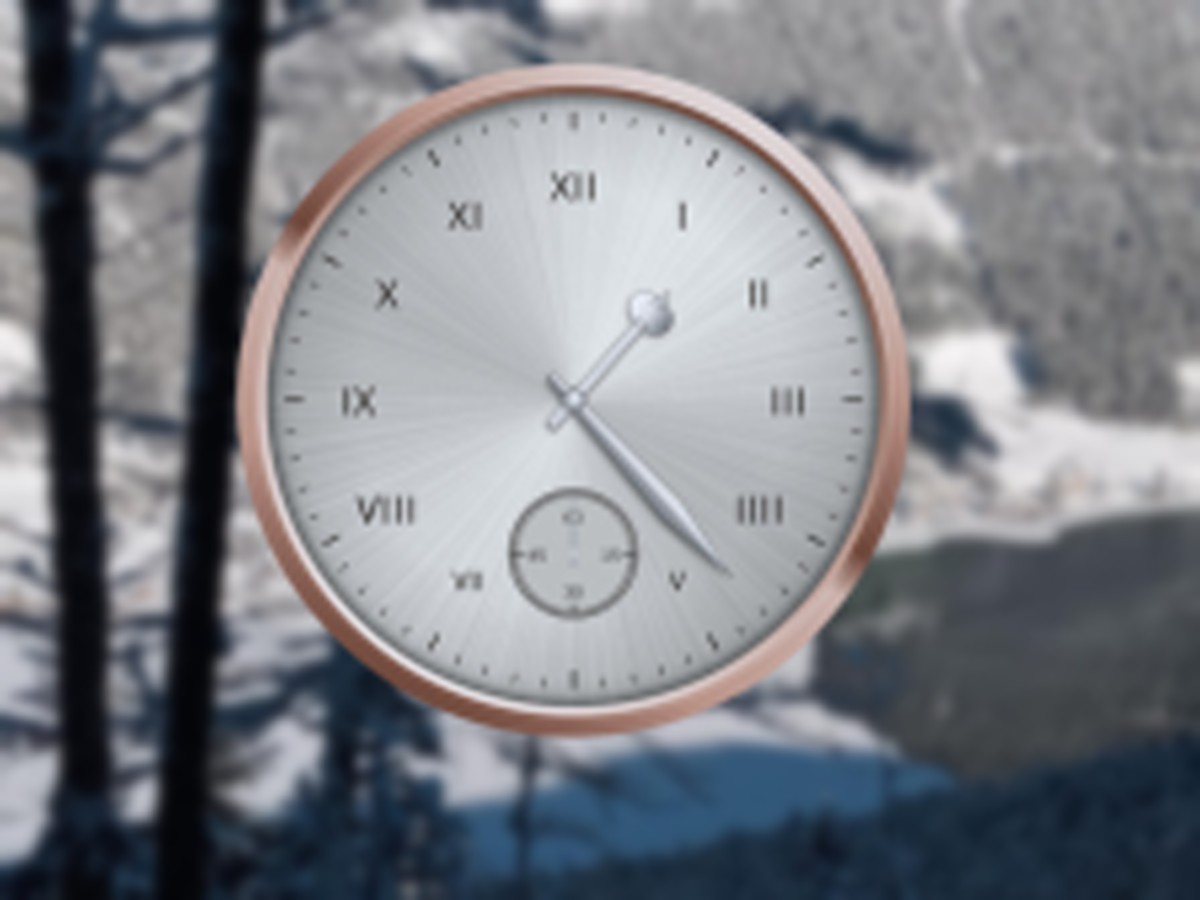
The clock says 1:23
